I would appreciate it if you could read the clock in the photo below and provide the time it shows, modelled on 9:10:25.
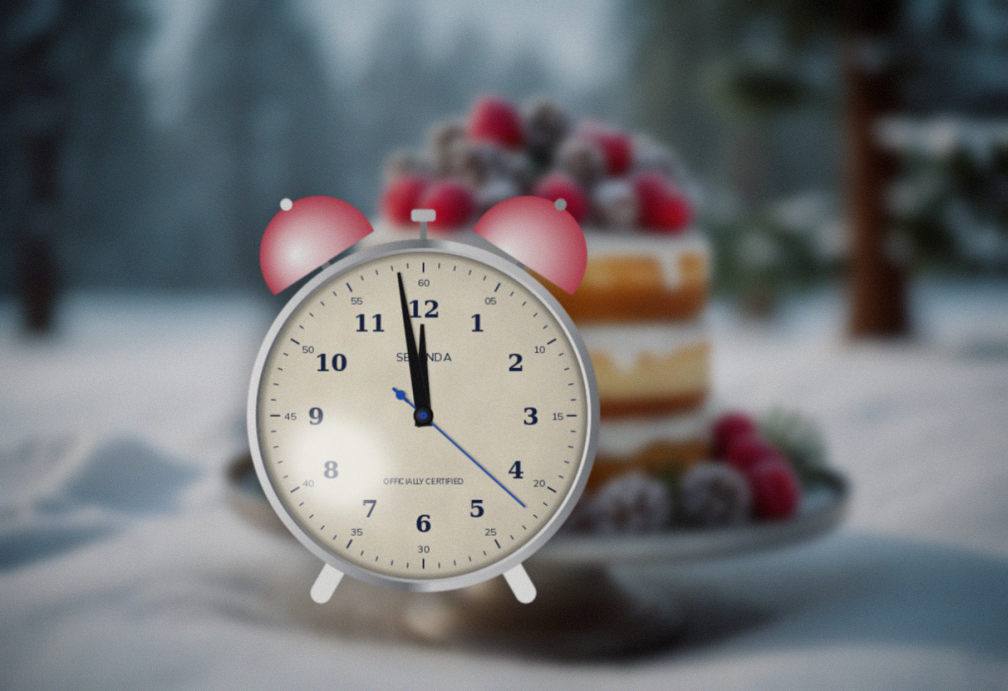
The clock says 11:58:22
